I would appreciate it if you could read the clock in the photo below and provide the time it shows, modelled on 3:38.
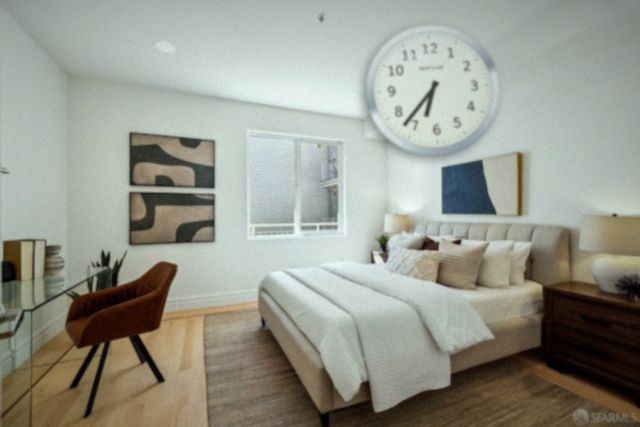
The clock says 6:37
